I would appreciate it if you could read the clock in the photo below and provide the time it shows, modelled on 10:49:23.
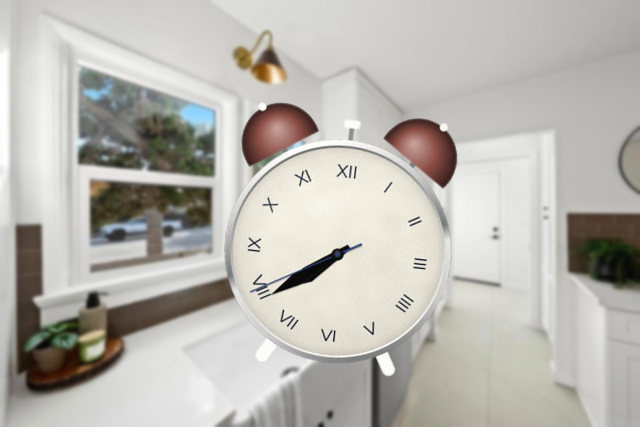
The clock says 7:38:40
